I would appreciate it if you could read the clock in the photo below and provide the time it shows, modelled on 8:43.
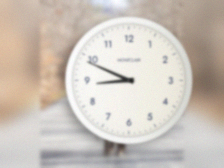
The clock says 8:49
